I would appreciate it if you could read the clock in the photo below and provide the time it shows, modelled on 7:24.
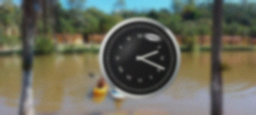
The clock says 2:19
